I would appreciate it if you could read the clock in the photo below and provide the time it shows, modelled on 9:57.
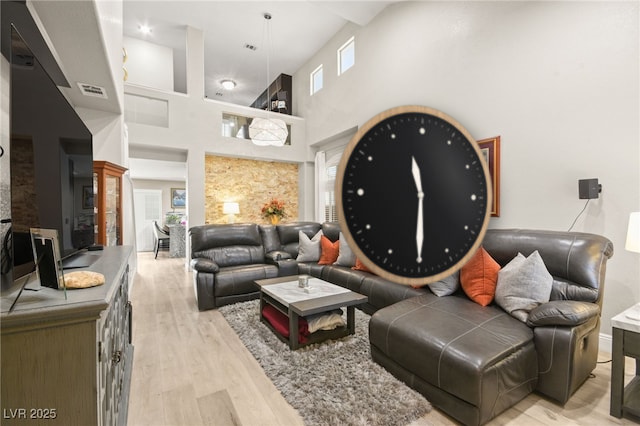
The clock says 11:30
